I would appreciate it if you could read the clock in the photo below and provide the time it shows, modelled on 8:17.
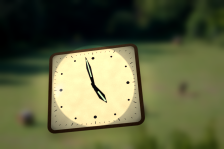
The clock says 4:58
